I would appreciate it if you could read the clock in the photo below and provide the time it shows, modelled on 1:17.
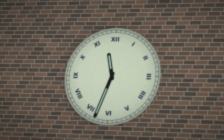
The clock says 11:33
